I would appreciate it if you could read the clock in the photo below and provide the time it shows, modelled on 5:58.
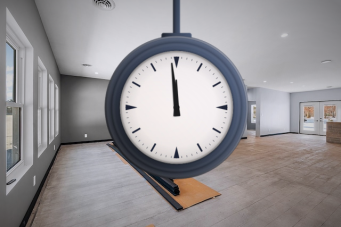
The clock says 11:59
